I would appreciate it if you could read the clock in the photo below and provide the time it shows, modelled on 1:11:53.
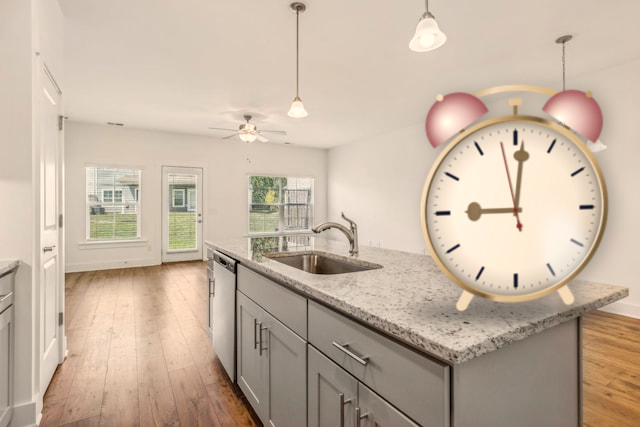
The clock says 9:00:58
